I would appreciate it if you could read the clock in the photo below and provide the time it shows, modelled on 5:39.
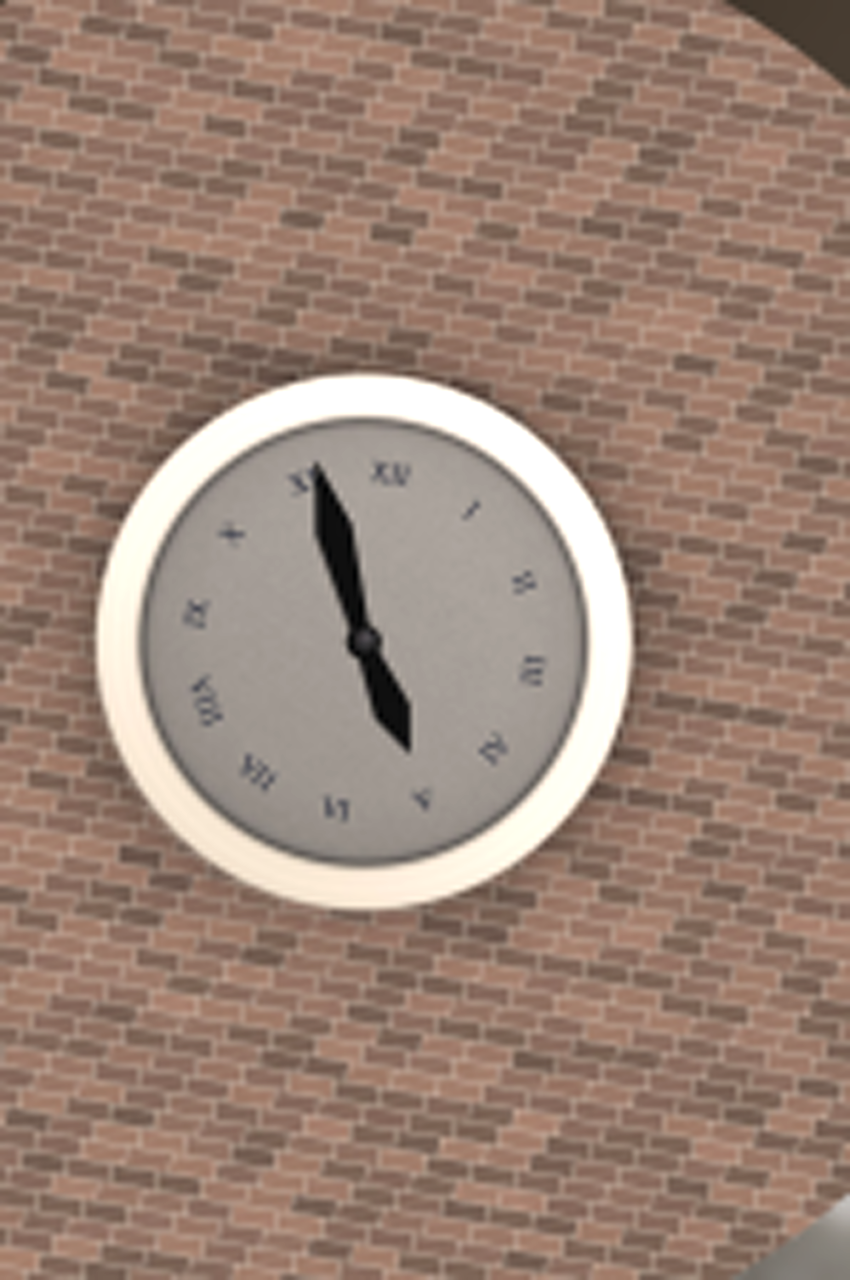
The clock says 4:56
